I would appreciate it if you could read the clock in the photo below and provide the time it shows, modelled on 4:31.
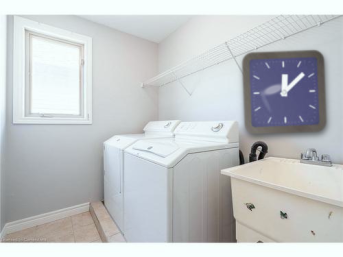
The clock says 12:08
